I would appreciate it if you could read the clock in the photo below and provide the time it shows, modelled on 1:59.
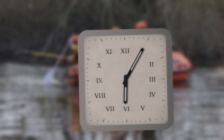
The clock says 6:05
